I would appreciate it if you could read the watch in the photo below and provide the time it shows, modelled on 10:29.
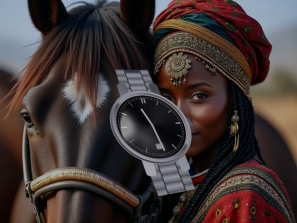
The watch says 11:29
